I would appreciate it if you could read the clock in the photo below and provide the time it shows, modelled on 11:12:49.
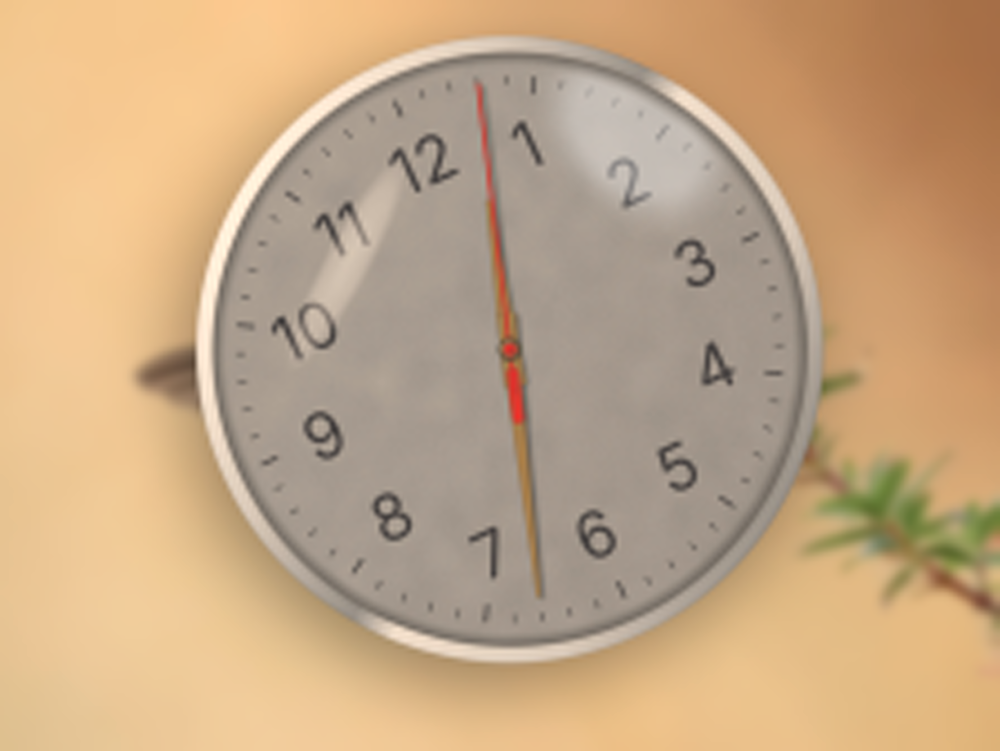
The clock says 12:33:03
